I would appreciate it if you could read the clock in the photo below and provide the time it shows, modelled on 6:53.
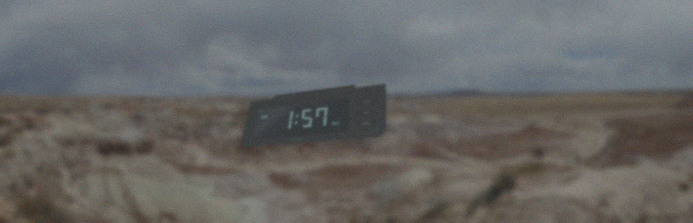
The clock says 1:57
